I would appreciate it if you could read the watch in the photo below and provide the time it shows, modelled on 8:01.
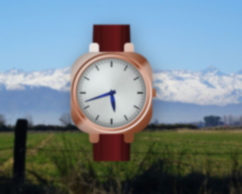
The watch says 5:42
